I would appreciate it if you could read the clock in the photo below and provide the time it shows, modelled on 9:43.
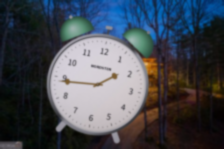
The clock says 1:44
